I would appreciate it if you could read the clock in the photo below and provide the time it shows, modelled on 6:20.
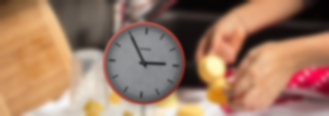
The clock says 2:55
